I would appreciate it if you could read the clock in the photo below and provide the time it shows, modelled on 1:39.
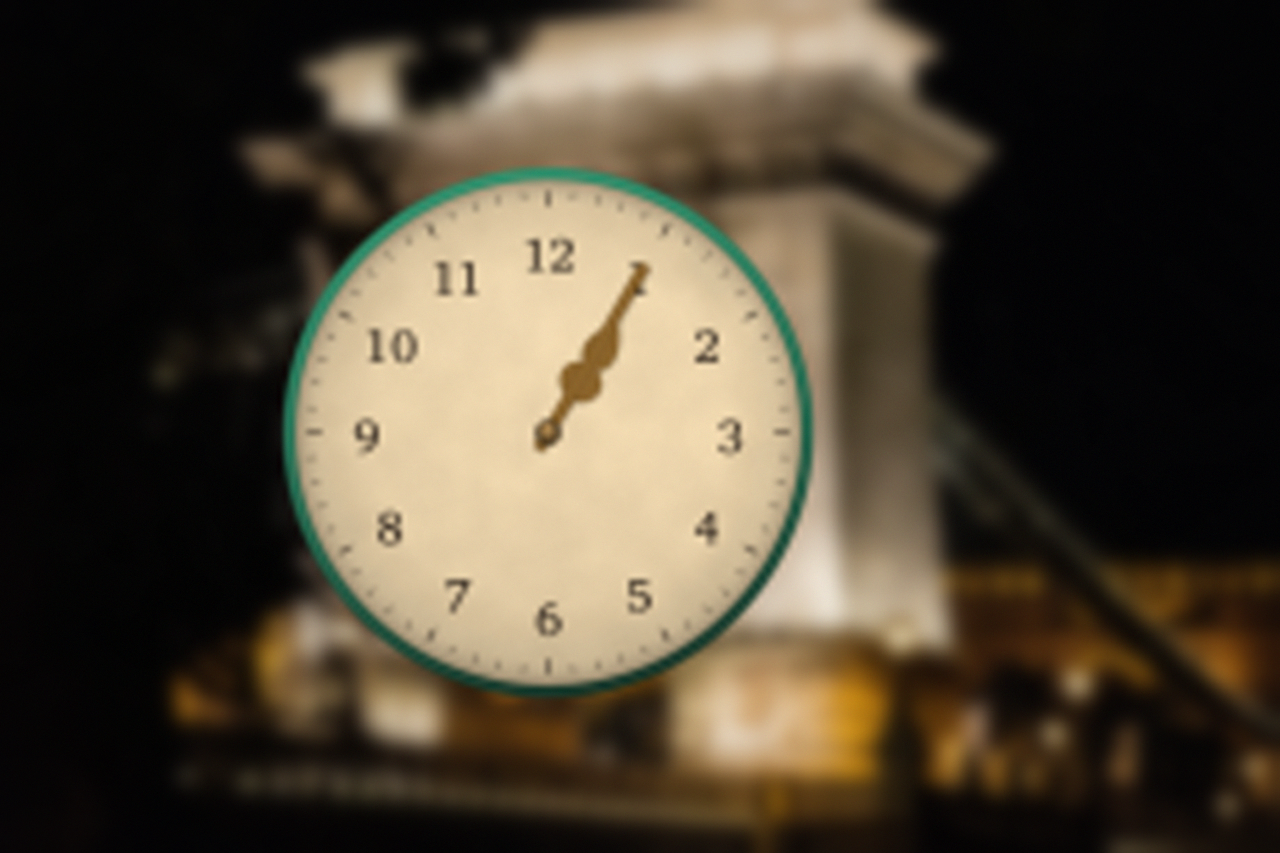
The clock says 1:05
